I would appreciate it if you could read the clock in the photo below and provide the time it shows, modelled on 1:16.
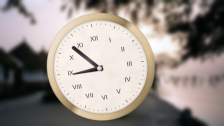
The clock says 8:53
